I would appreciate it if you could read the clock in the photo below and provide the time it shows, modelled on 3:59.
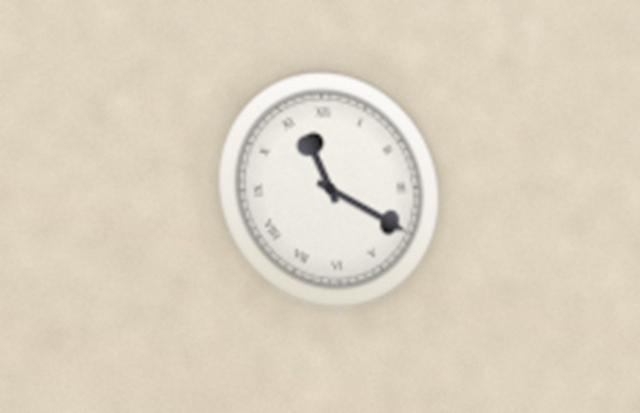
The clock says 11:20
